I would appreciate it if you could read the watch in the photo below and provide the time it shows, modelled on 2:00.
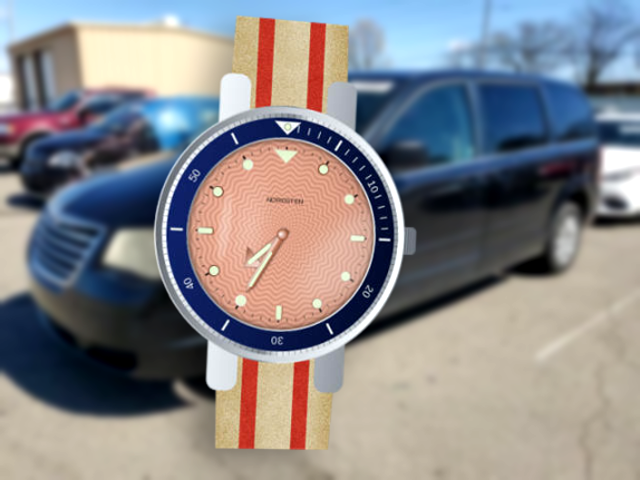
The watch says 7:35
